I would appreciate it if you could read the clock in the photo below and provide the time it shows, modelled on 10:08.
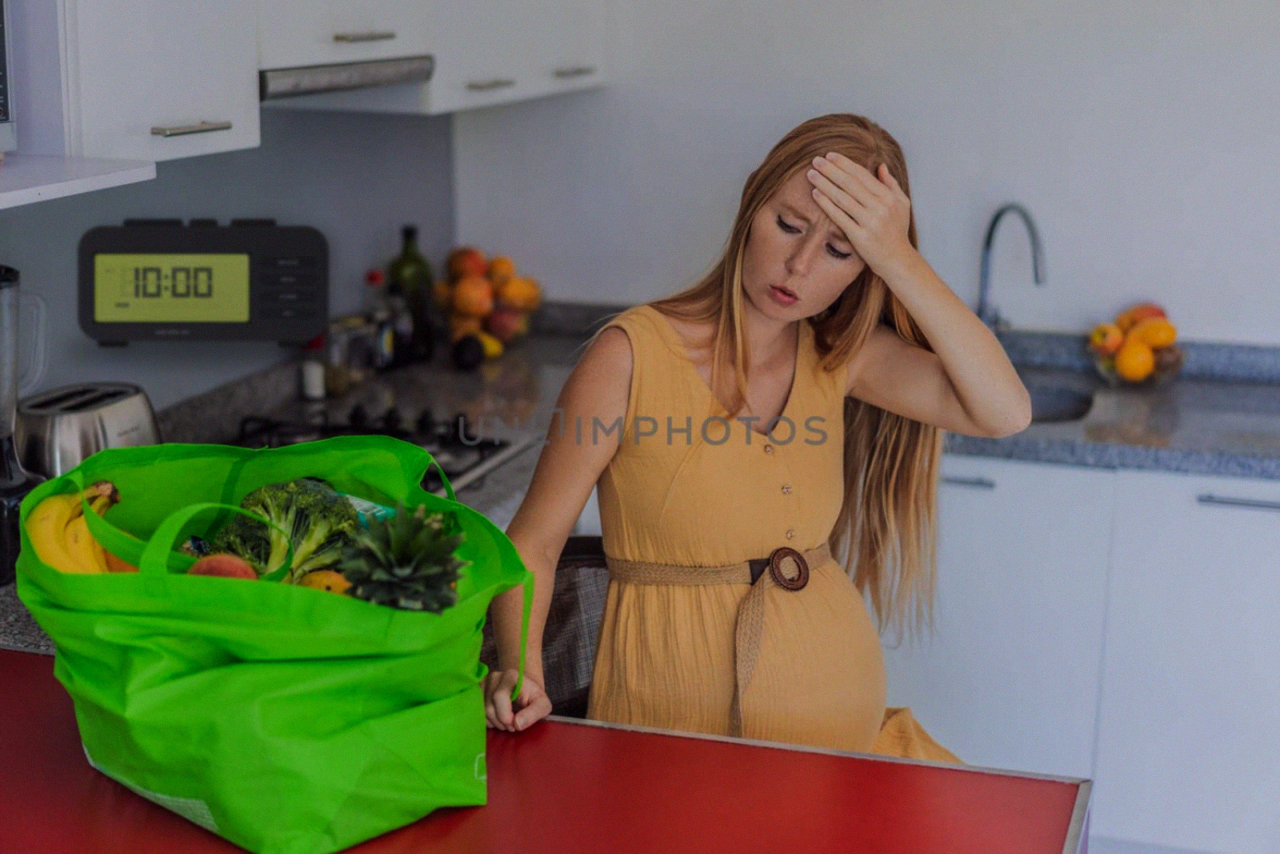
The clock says 10:00
